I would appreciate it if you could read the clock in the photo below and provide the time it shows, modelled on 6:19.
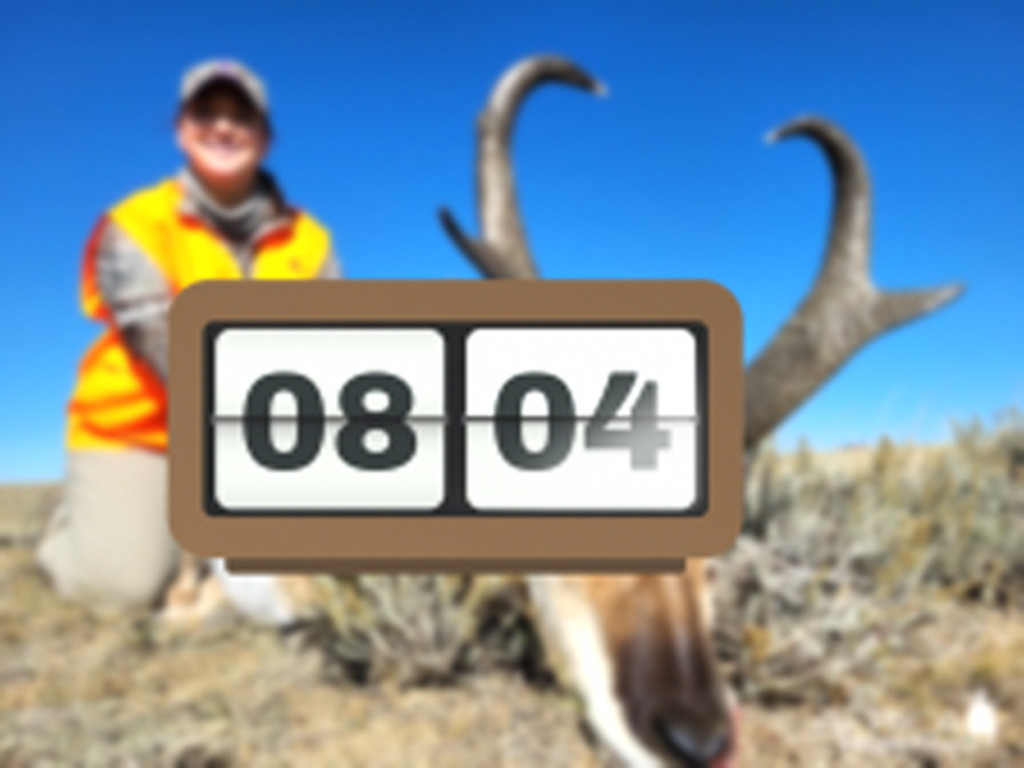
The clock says 8:04
